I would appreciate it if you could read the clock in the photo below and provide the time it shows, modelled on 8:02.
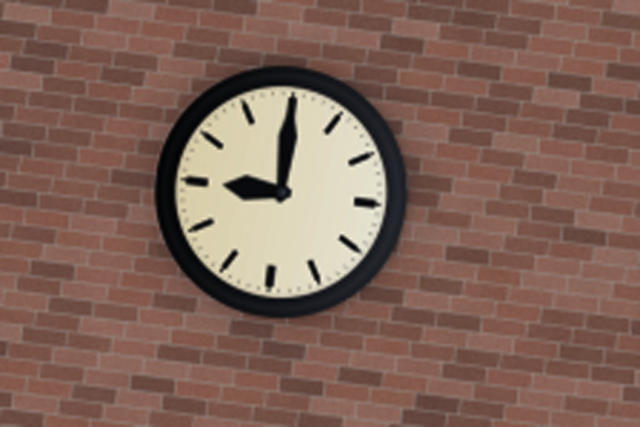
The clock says 9:00
